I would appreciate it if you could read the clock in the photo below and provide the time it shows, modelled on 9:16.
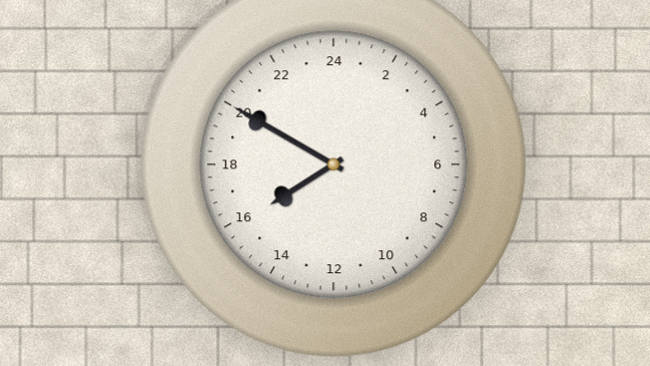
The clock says 15:50
